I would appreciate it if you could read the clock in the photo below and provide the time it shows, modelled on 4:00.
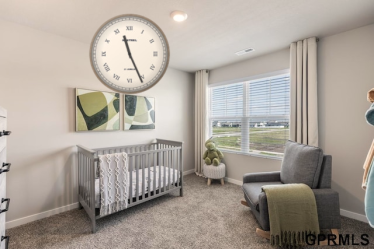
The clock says 11:26
